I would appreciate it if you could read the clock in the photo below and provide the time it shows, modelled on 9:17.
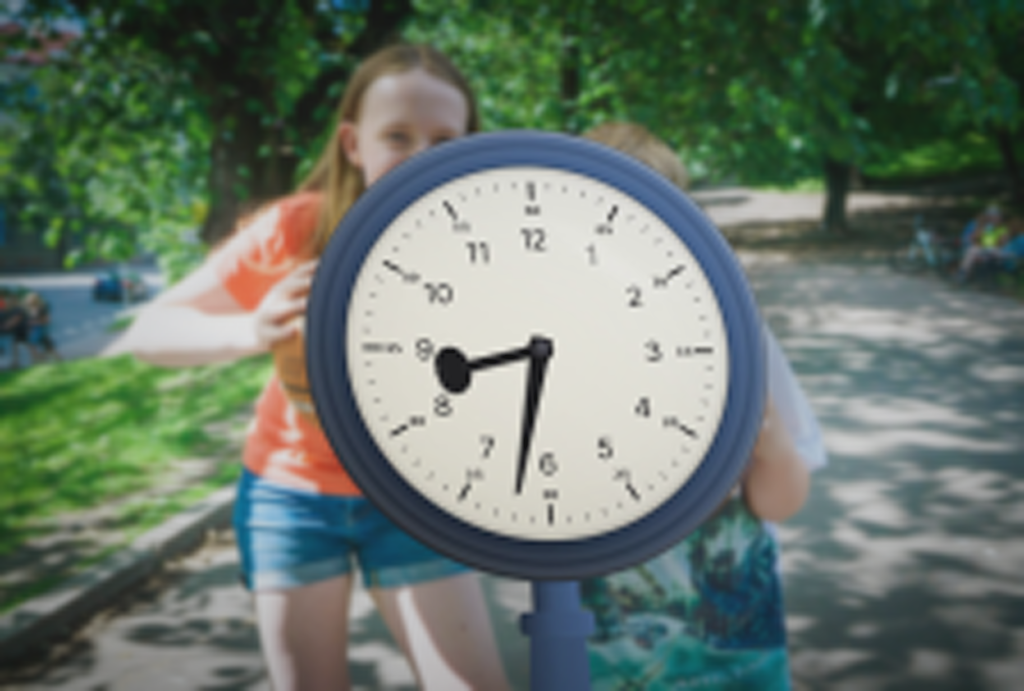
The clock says 8:32
